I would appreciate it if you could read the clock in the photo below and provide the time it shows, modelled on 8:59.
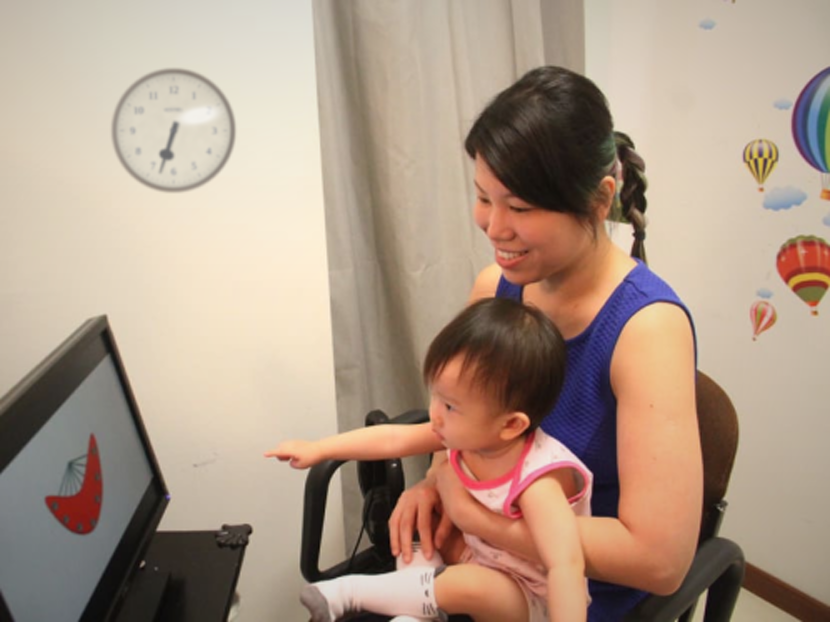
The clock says 6:33
